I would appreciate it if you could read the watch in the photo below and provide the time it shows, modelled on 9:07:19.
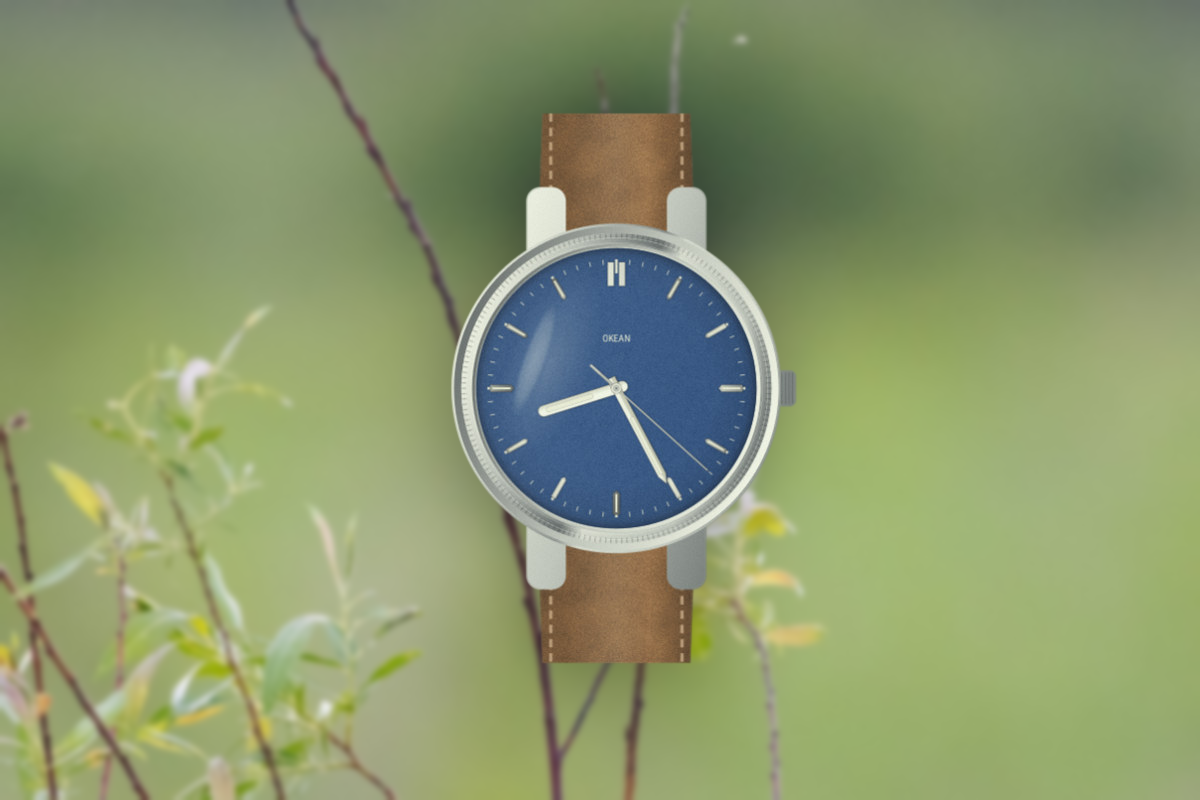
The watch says 8:25:22
